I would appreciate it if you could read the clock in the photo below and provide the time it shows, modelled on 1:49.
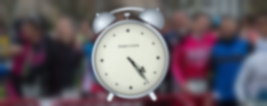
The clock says 4:24
